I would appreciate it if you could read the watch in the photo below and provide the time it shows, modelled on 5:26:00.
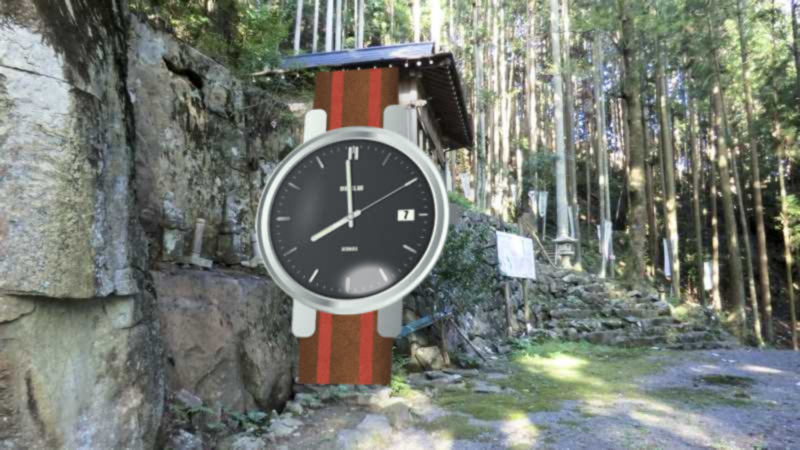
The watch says 7:59:10
